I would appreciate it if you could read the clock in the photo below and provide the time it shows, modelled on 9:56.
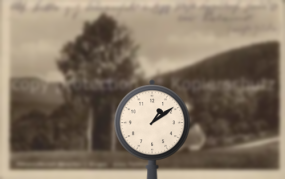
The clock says 1:09
